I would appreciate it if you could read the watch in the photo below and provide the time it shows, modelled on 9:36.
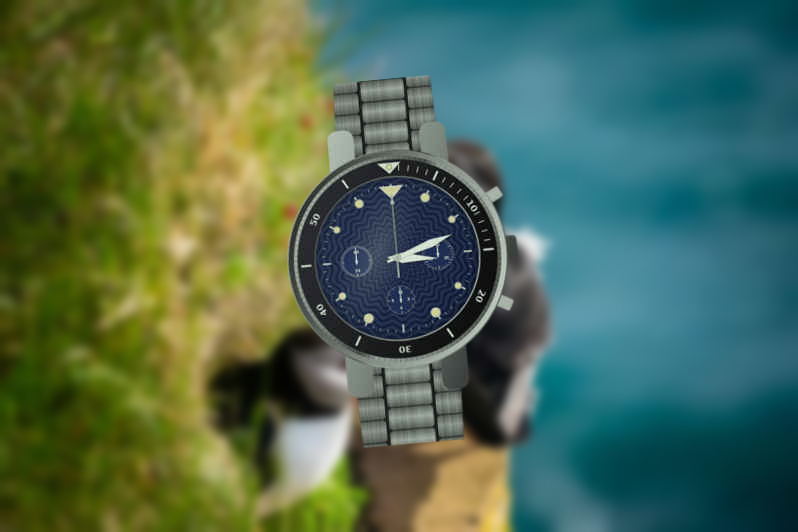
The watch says 3:12
